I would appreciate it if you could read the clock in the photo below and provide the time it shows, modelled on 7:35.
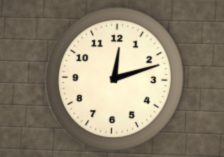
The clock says 12:12
